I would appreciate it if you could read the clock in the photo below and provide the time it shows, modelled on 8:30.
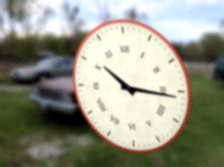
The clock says 10:16
